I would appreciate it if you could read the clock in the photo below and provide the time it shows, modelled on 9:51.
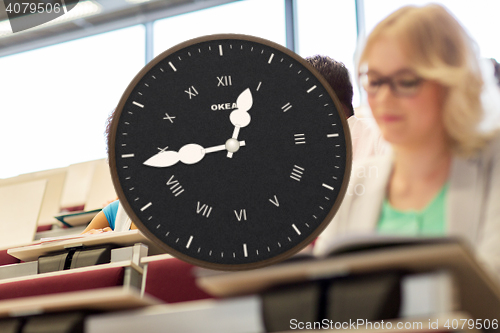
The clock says 12:44
